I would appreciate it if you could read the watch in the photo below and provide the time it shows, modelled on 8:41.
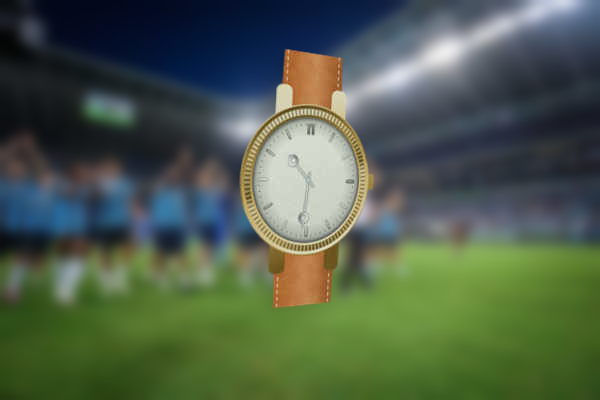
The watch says 10:31
